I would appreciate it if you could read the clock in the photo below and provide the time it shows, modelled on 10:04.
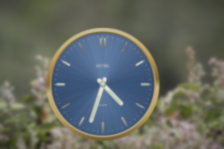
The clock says 4:33
